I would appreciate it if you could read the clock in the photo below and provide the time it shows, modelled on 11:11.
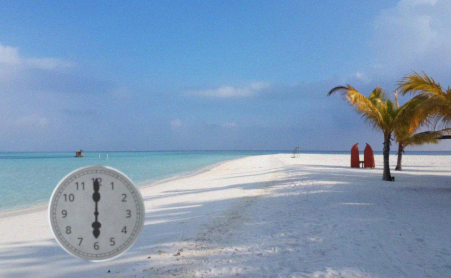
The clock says 6:00
